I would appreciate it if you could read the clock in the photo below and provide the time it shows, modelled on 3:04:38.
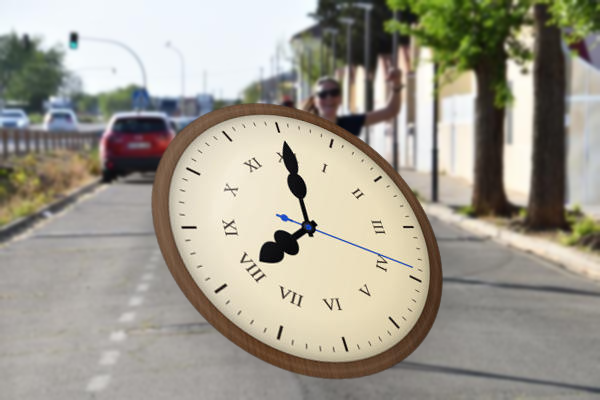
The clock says 8:00:19
